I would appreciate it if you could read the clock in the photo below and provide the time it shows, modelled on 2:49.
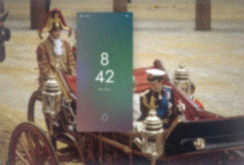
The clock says 8:42
